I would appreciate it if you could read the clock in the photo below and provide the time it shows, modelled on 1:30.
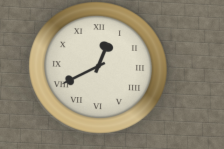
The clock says 12:40
